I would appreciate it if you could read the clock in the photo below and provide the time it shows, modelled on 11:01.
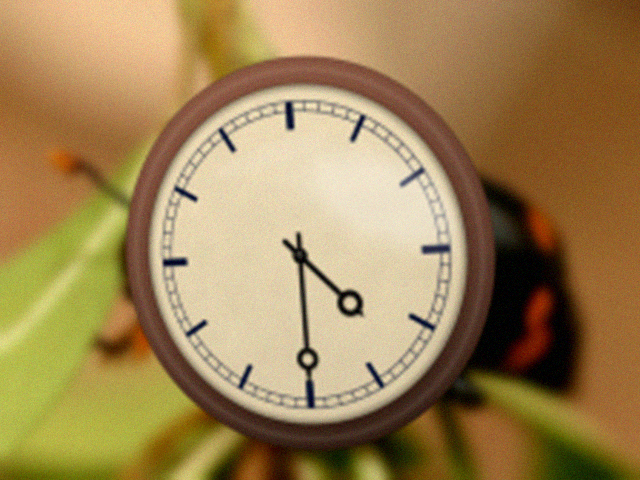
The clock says 4:30
